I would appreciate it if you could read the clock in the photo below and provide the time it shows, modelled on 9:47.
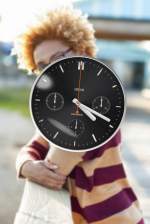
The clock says 4:19
